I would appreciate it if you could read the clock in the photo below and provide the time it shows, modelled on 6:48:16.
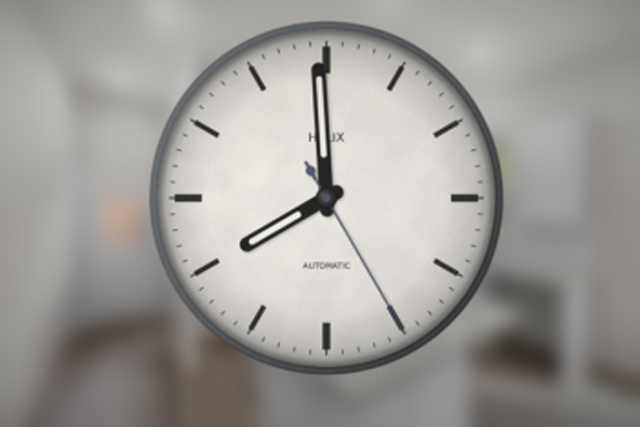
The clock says 7:59:25
